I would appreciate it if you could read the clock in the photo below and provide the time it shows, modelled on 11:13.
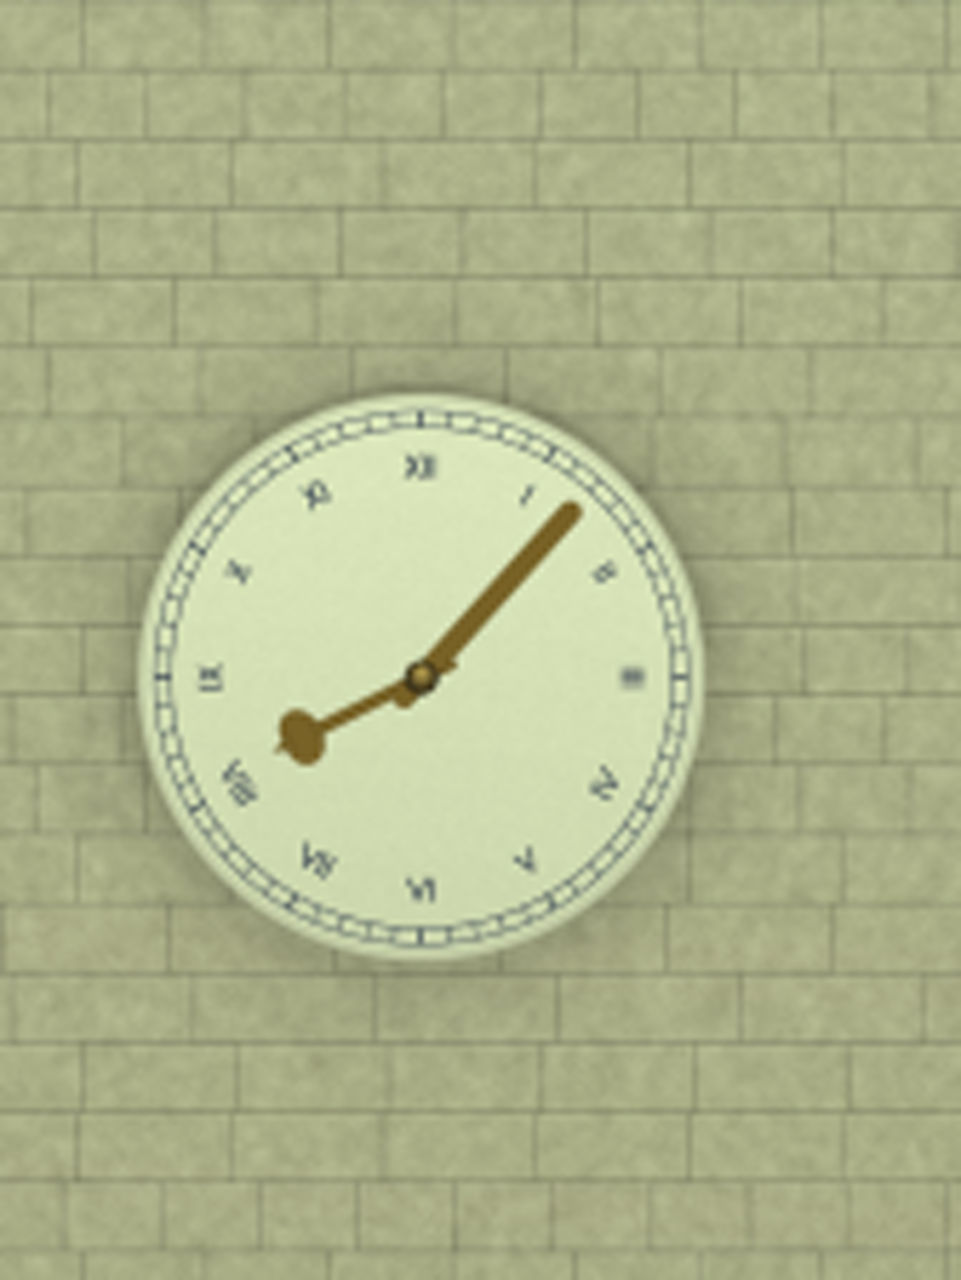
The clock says 8:07
